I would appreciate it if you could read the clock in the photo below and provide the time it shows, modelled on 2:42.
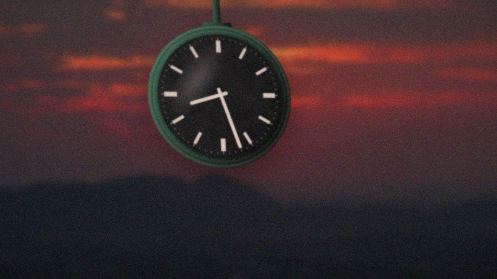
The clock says 8:27
